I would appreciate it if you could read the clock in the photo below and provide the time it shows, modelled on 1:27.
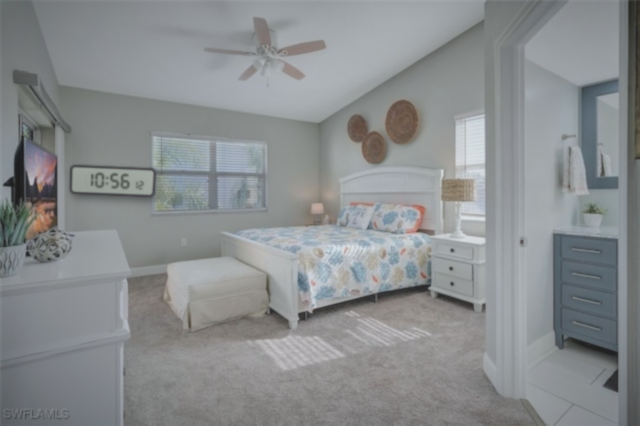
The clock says 10:56
